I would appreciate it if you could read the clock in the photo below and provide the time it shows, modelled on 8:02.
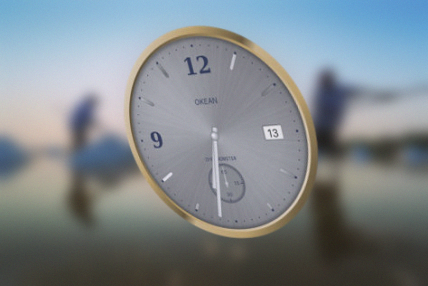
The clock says 6:32
